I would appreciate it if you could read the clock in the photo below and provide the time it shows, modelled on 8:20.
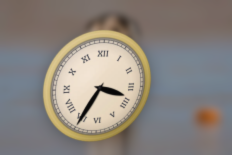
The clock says 3:35
